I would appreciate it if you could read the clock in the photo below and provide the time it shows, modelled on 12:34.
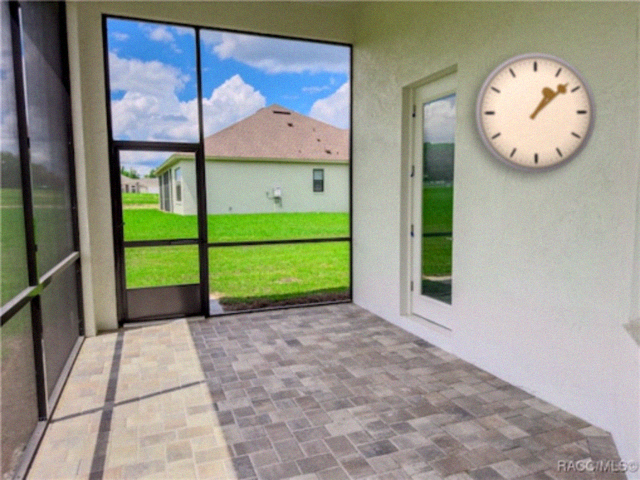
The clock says 1:08
